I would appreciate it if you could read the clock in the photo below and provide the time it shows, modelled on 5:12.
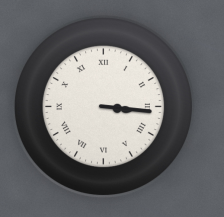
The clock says 3:16
